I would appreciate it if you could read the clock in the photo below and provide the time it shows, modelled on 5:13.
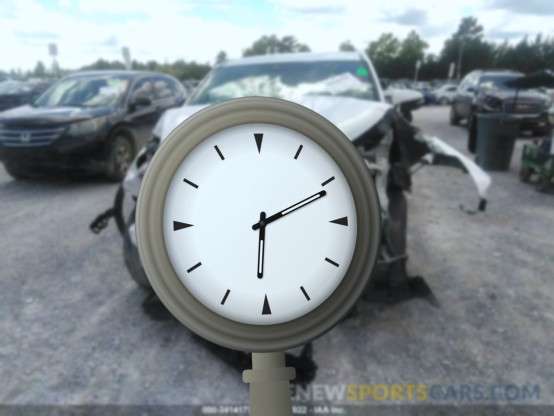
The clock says 6:11
